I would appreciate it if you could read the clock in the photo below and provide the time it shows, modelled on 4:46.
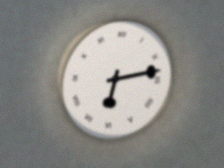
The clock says 6:13
